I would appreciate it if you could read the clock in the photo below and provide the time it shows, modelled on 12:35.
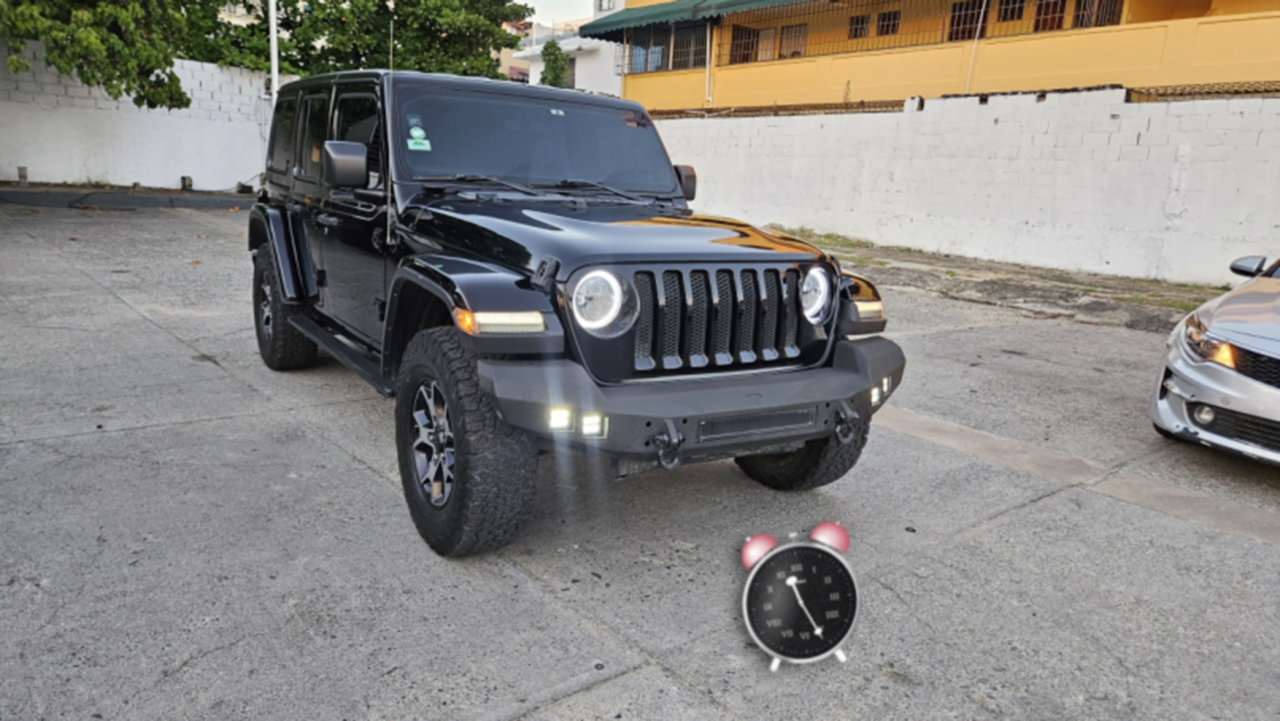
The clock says 11:26
